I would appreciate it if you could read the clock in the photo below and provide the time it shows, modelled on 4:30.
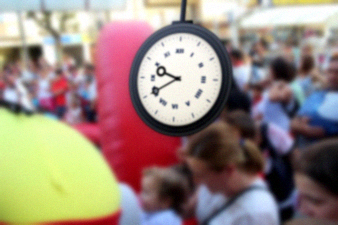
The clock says 9:40
